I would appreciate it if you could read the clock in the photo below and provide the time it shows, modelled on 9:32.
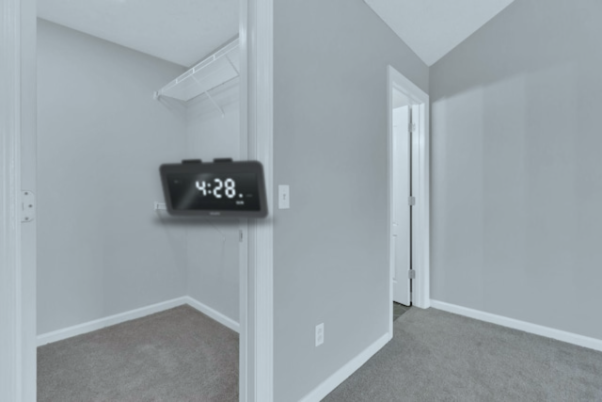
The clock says 4:28
